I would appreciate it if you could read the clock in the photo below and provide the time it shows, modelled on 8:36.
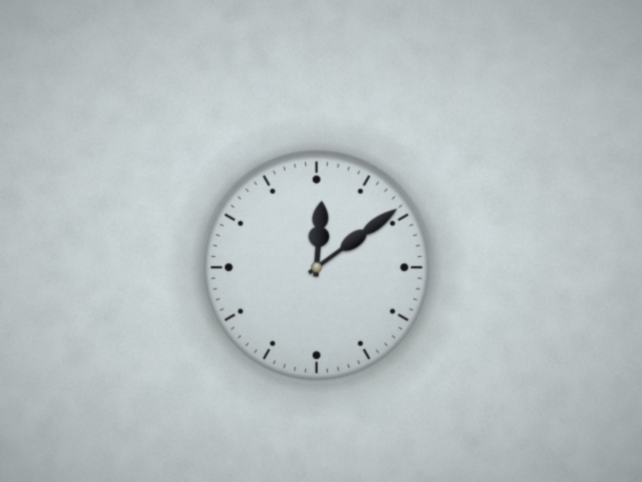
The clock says 12:09
